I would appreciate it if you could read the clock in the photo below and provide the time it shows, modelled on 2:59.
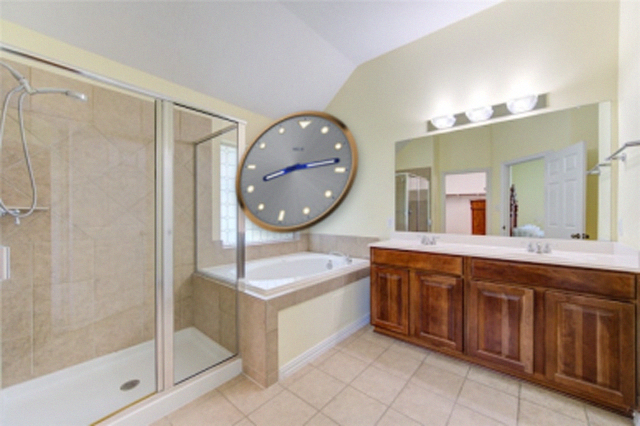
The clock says 8:13
